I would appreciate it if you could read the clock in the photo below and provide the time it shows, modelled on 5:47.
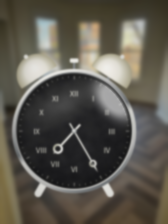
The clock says 7:25
